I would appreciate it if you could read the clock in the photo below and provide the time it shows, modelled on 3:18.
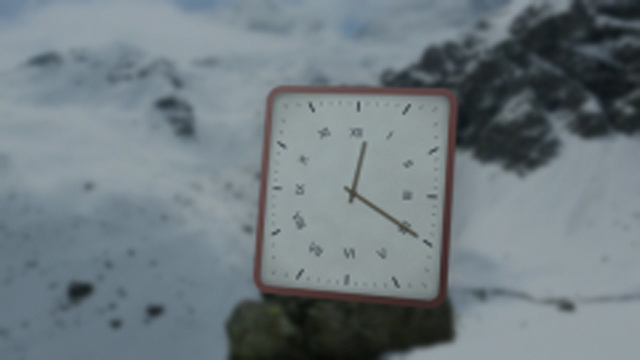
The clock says 12:20
